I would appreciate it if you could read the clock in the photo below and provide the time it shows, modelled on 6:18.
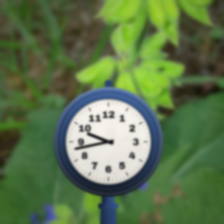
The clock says 9:43
